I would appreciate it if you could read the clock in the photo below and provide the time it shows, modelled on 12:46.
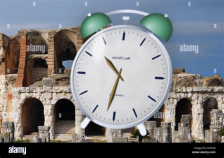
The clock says 10:32
